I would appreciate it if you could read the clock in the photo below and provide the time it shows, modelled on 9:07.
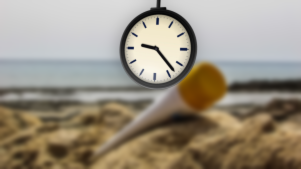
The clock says 9:23
